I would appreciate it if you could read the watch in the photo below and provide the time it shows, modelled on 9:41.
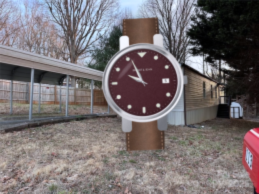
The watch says 9:56
